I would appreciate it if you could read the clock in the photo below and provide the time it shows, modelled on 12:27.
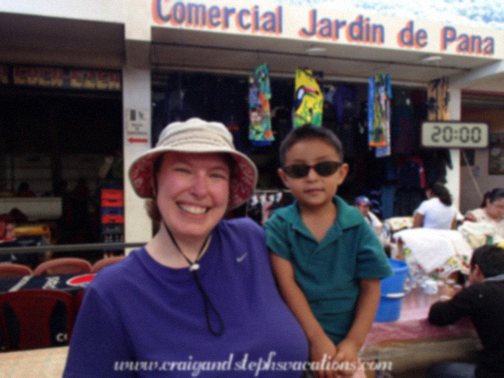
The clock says 20:00
